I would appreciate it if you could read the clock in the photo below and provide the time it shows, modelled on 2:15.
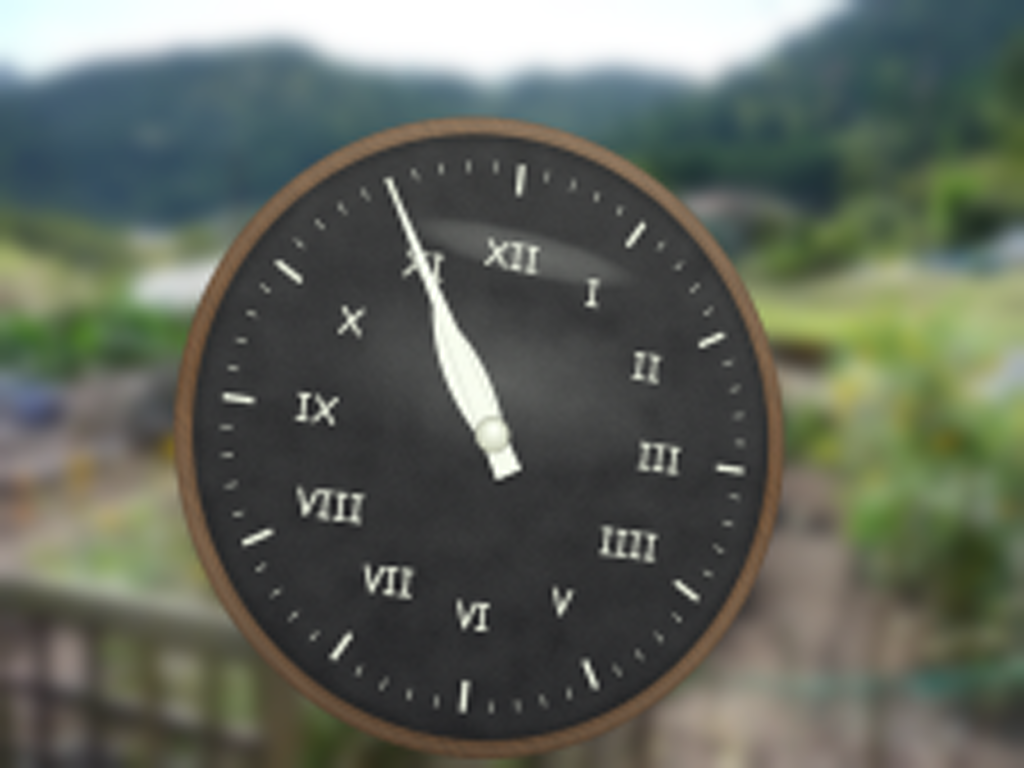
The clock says 10:55
